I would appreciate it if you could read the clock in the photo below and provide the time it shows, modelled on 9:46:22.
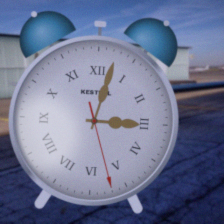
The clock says 3:02:27
